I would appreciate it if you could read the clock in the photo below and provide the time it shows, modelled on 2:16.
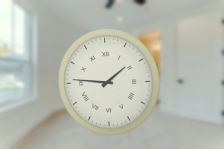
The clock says 1:46
